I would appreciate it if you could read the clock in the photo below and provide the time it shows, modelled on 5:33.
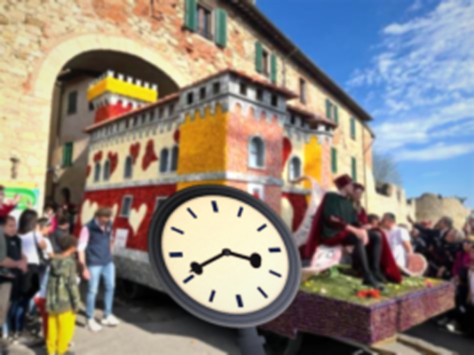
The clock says 3:41
